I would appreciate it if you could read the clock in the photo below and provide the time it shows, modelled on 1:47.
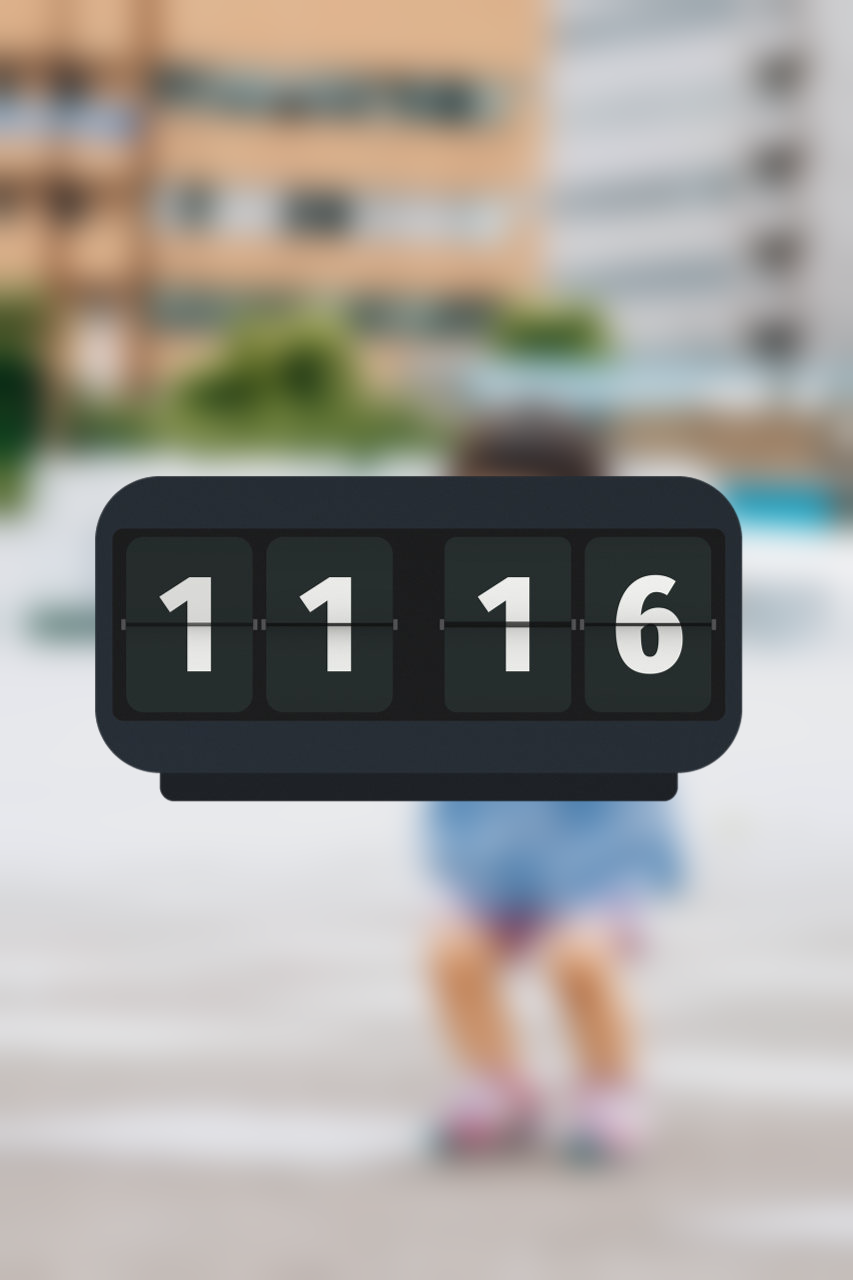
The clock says 11:16
